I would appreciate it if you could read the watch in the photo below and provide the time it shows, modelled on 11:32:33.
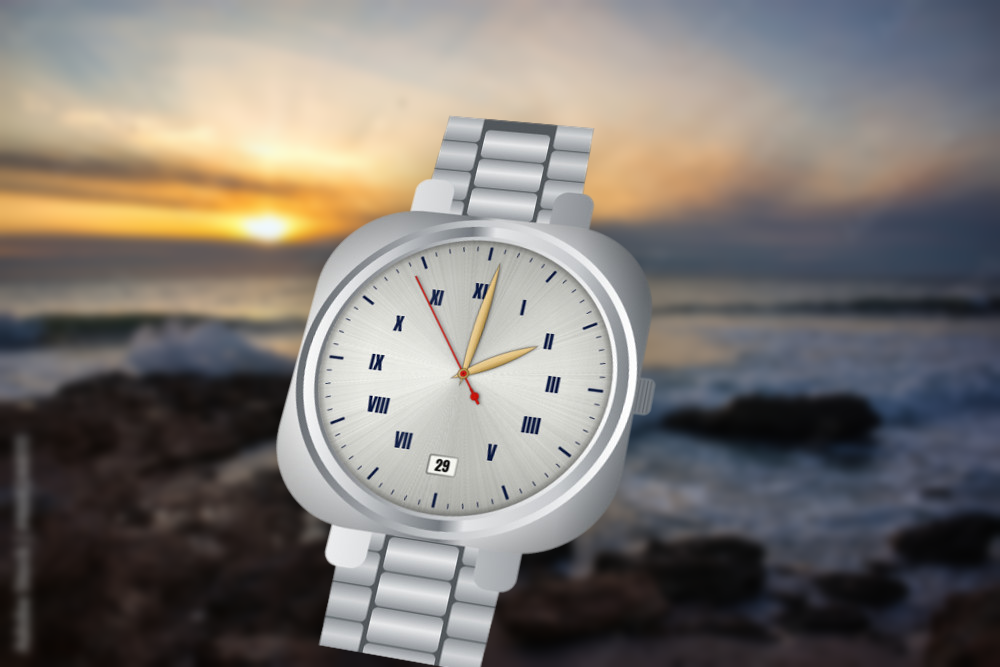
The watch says 2:00:54
